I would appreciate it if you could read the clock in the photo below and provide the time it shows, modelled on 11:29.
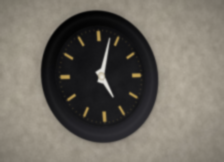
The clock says 5:03
